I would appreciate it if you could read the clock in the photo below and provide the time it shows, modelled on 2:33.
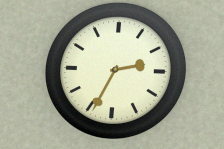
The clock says 2:34
